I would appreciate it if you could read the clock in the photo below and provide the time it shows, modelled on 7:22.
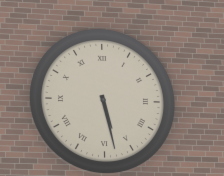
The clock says 5:28
